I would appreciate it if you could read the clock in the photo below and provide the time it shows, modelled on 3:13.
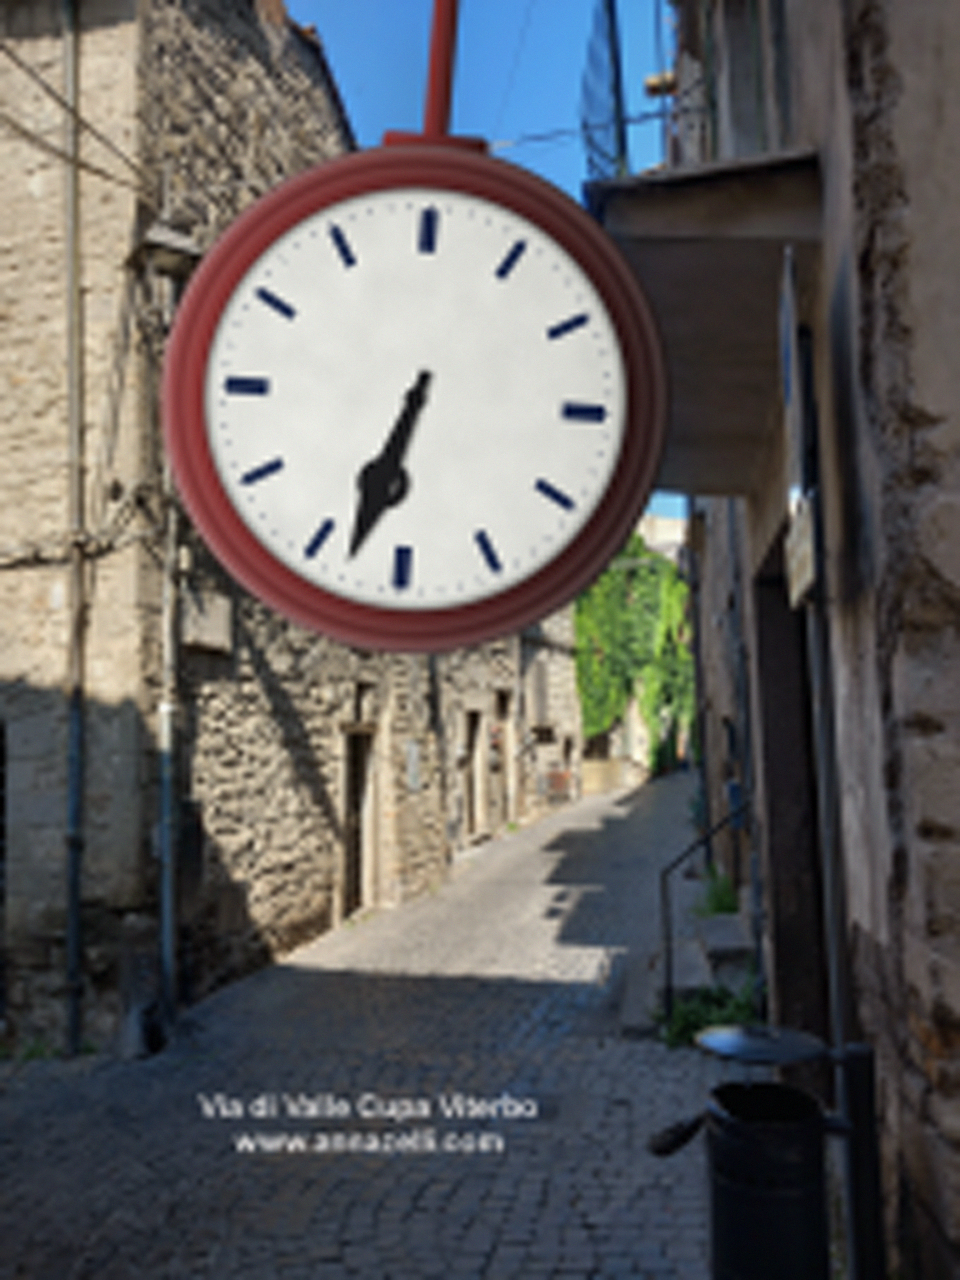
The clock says 6:33
